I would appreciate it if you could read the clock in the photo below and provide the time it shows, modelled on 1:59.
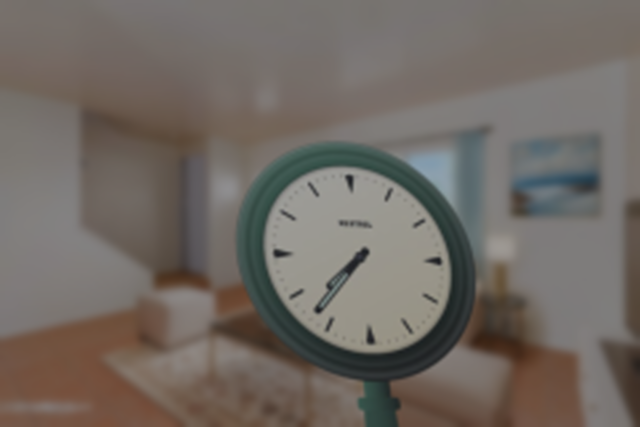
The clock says 7:37
